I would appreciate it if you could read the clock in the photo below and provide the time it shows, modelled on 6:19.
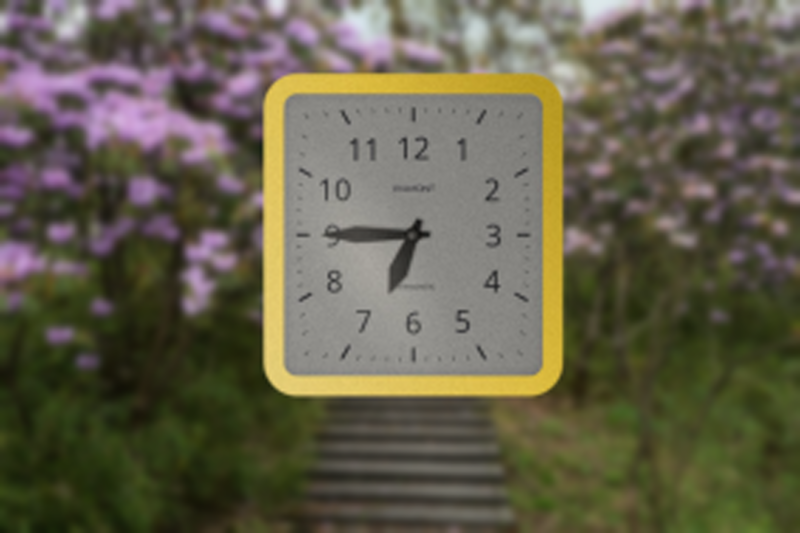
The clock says 6:45
